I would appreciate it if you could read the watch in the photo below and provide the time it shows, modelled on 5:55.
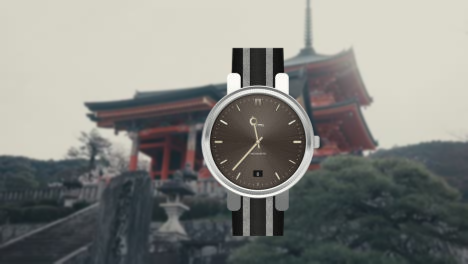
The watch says 11:37
